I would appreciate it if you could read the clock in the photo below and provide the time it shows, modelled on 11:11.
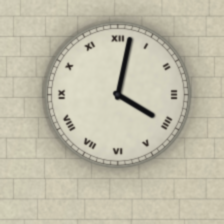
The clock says 4:02
